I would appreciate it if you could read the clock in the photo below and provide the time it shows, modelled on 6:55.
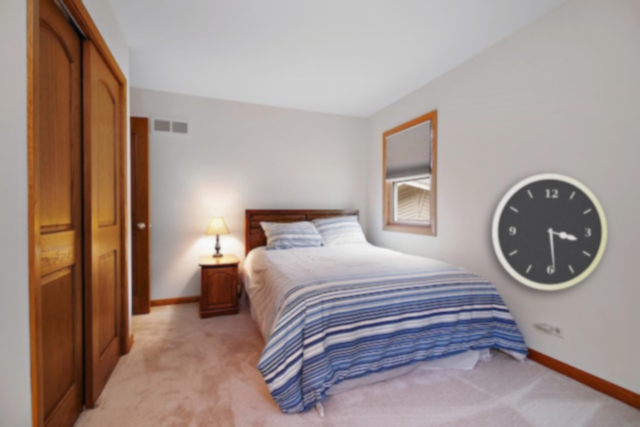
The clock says 3:29
